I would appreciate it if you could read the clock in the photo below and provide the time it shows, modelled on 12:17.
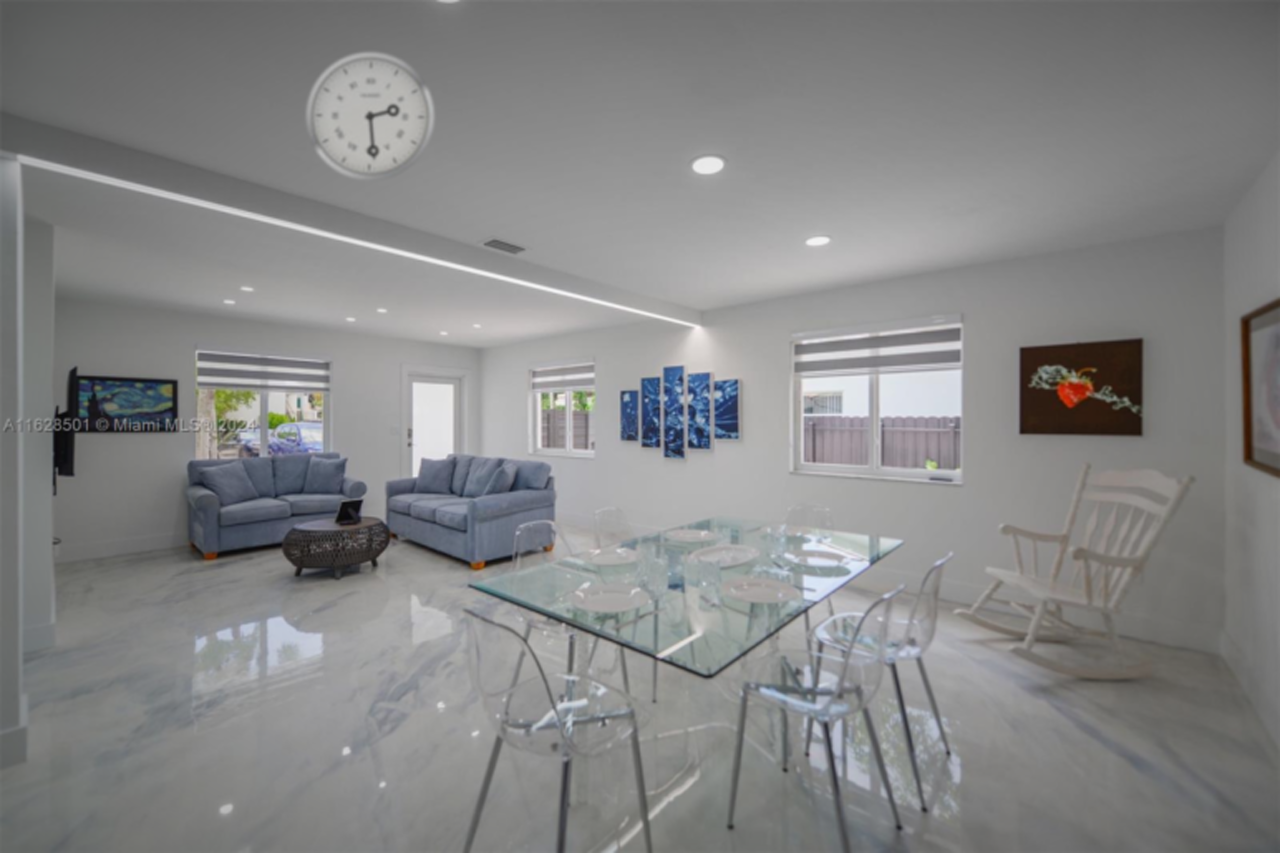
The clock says 2:29
